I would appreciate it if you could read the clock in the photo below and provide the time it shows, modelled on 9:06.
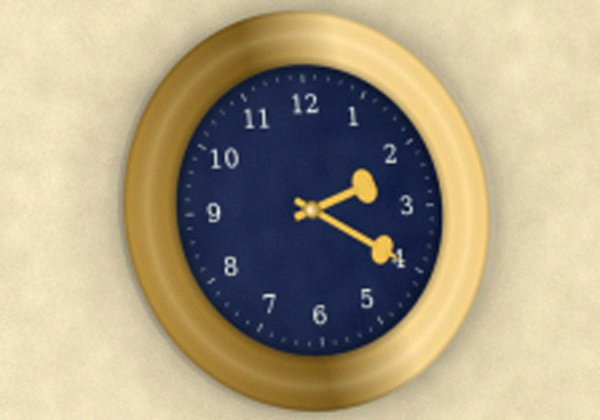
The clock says 2:20
